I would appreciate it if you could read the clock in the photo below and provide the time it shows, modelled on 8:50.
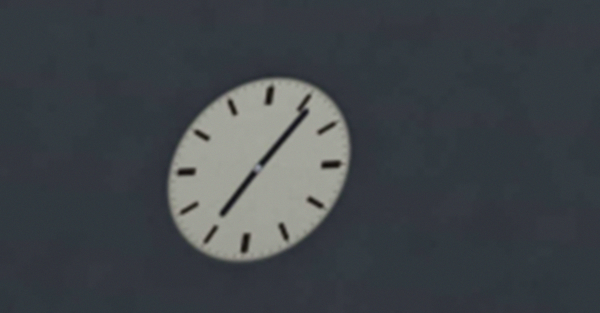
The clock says 7:06
